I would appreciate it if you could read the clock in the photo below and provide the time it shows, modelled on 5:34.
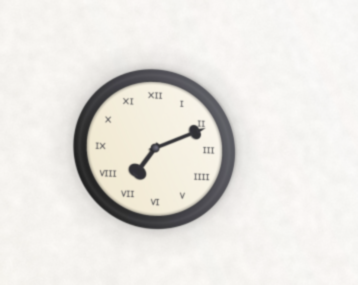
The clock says 7:11
